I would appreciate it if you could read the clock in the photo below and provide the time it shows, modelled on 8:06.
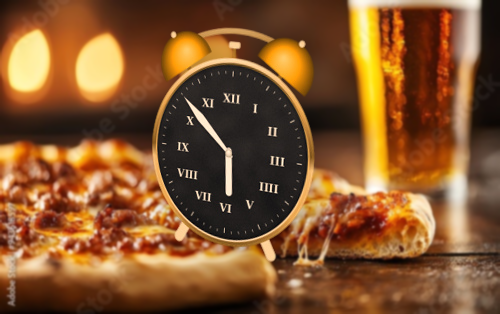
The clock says 5:52
